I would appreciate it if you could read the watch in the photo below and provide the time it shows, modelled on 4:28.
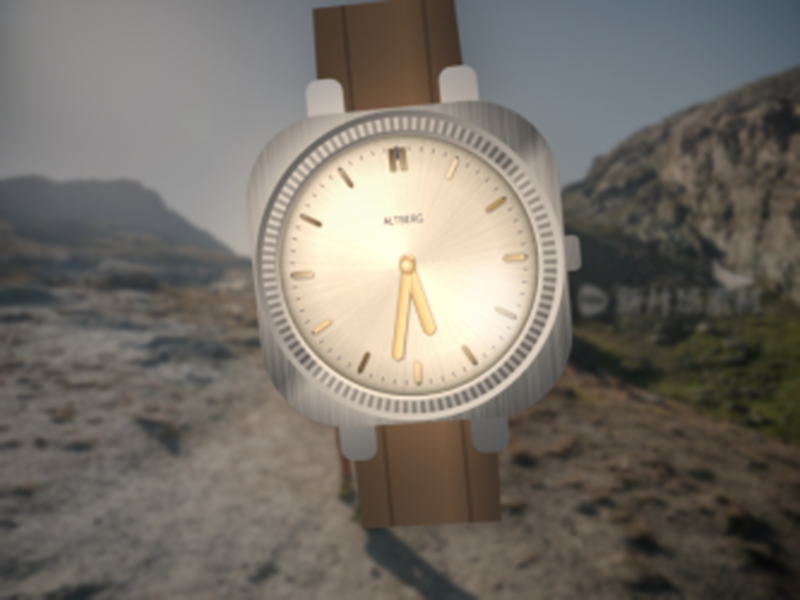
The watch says 5:32
